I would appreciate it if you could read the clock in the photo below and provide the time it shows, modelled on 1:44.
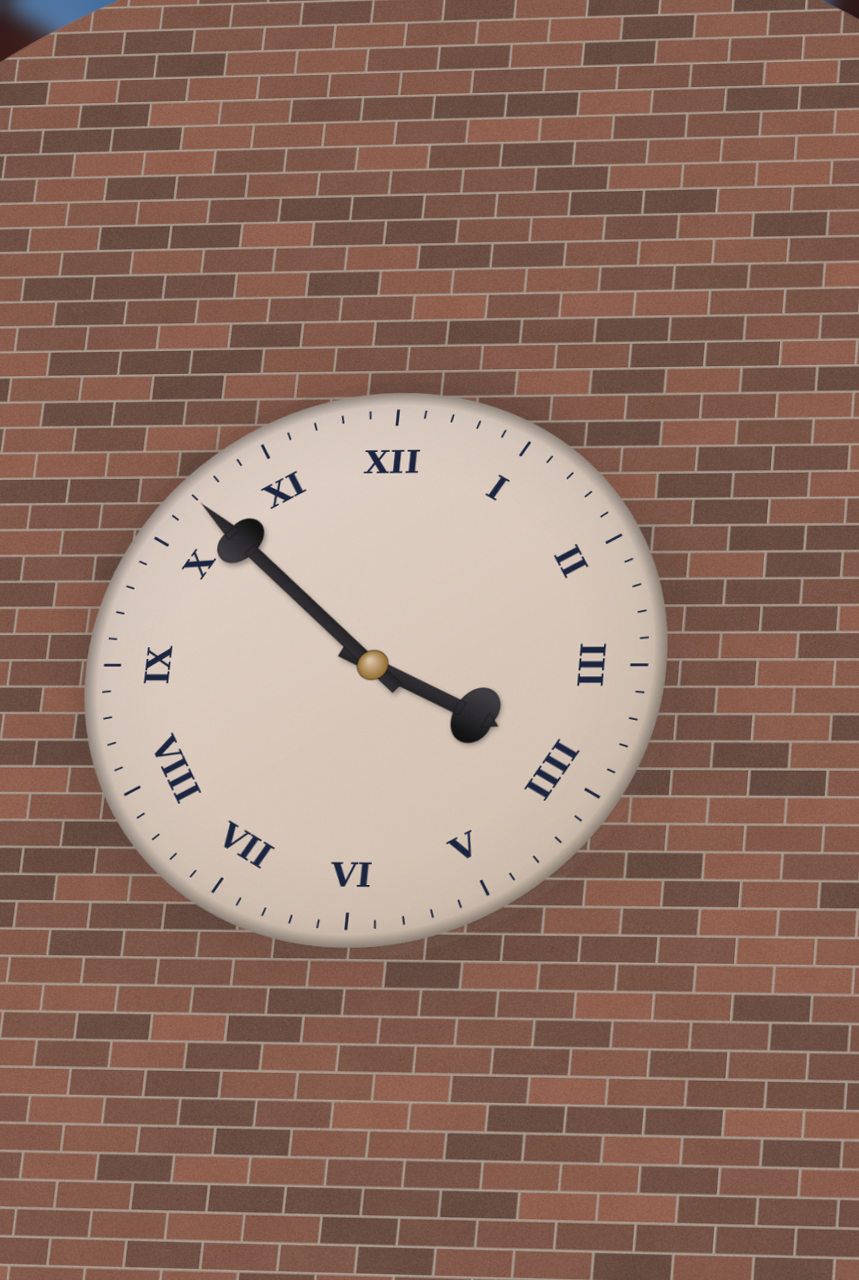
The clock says 3:52
